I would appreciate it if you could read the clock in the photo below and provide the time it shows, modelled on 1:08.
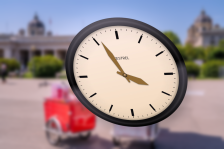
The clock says 3:56
